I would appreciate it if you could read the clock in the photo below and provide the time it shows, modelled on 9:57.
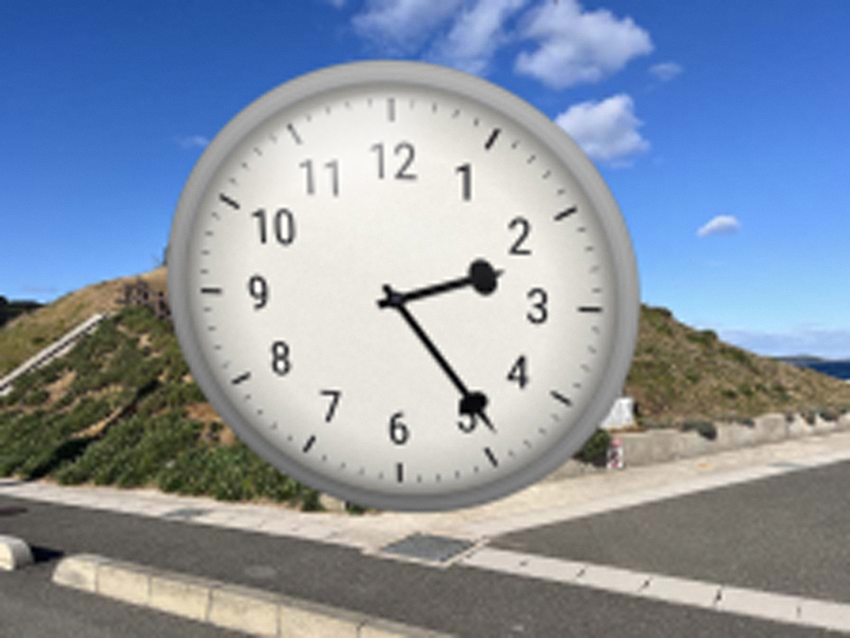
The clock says 2:24
